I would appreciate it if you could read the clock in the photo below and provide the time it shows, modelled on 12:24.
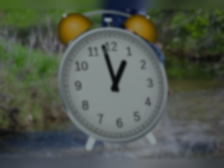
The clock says 12:58
